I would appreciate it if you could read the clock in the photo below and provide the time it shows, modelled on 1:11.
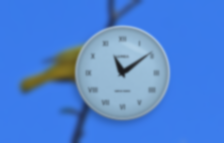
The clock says 11:09
